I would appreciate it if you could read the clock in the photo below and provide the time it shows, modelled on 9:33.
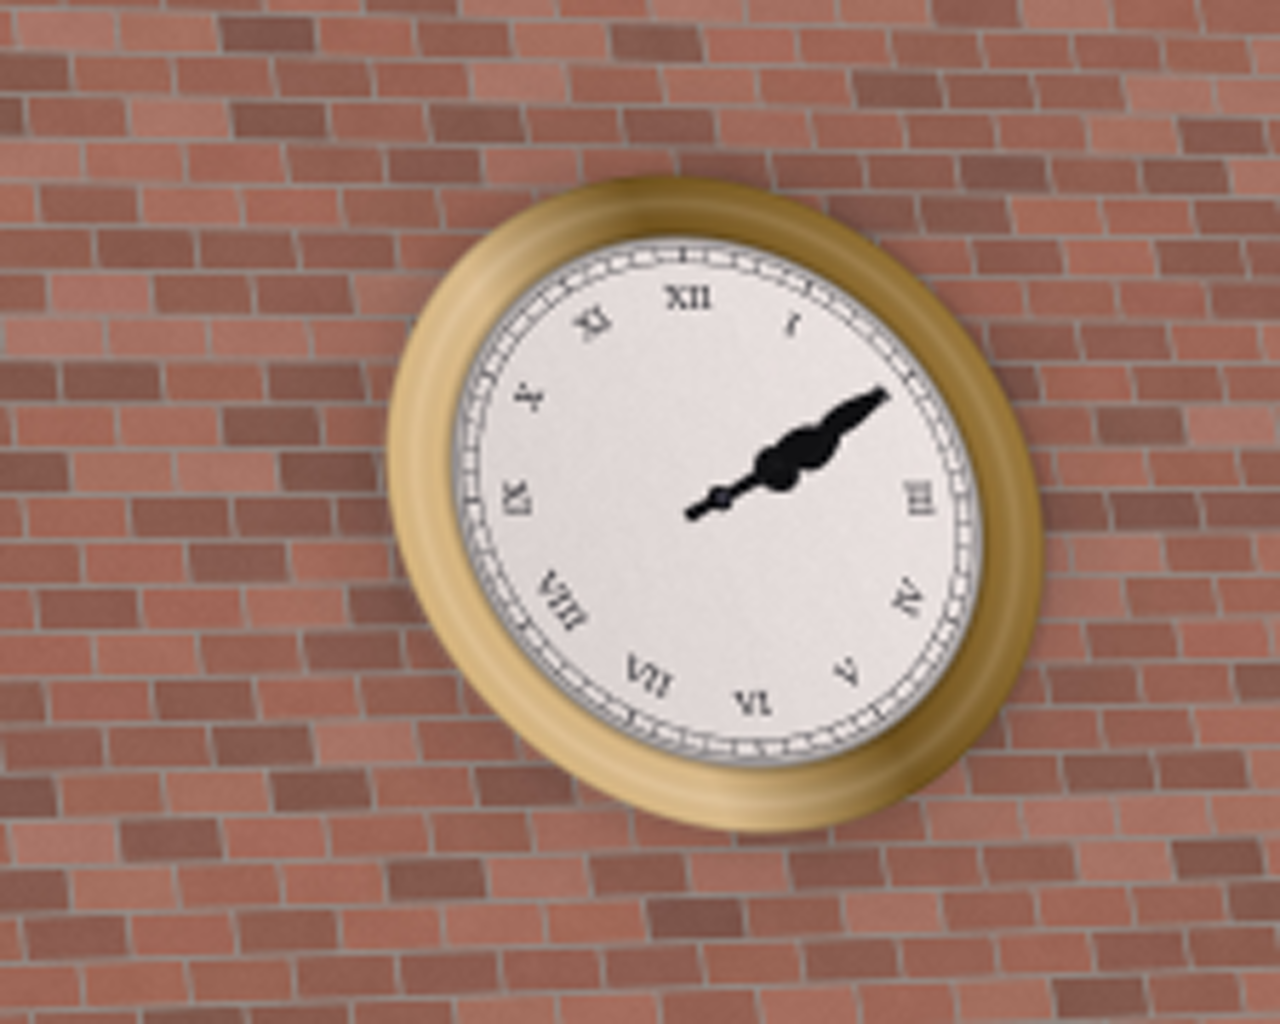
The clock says 2:10
